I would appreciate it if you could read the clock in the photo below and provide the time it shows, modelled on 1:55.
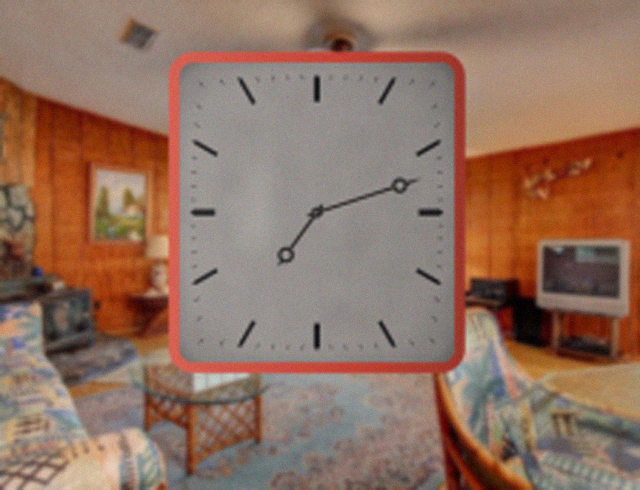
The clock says 7:12
